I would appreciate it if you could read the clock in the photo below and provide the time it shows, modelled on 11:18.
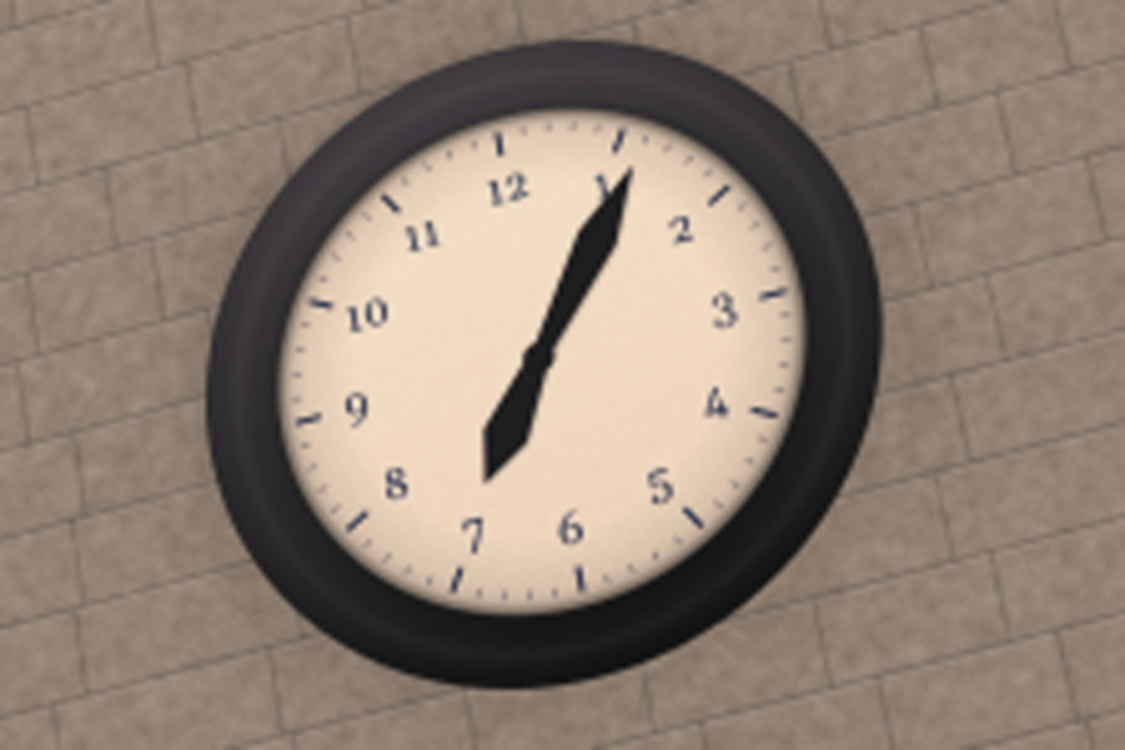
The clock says 7:06
